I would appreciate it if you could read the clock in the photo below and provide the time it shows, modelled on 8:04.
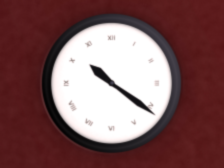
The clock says 10:21
